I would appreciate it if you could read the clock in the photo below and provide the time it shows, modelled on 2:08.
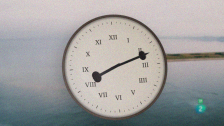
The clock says 8:12
